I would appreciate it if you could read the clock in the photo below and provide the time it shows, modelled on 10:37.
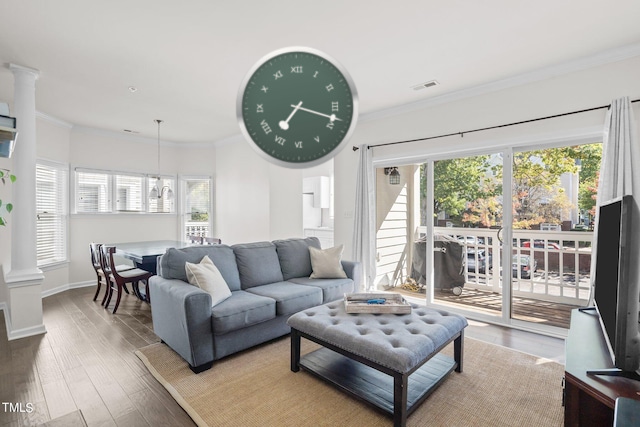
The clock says 7:18
